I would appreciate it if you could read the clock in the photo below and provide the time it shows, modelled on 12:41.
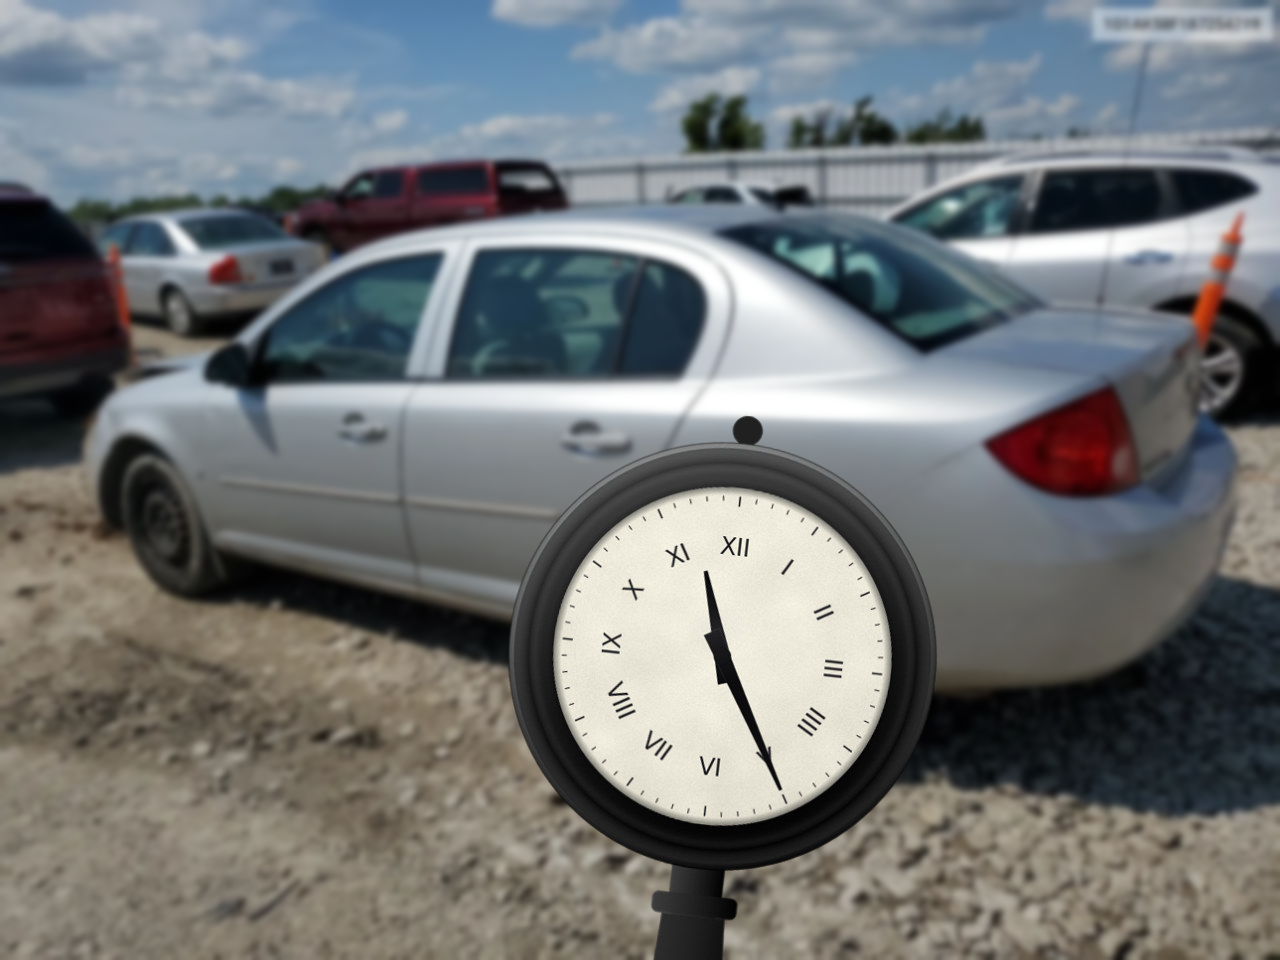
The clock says 11:25
